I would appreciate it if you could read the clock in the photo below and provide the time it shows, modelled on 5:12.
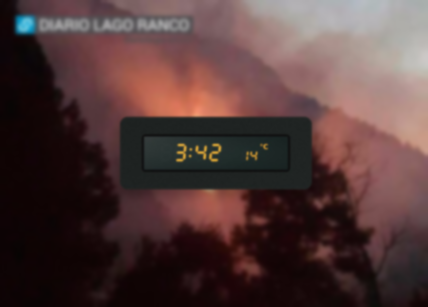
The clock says 3:42
